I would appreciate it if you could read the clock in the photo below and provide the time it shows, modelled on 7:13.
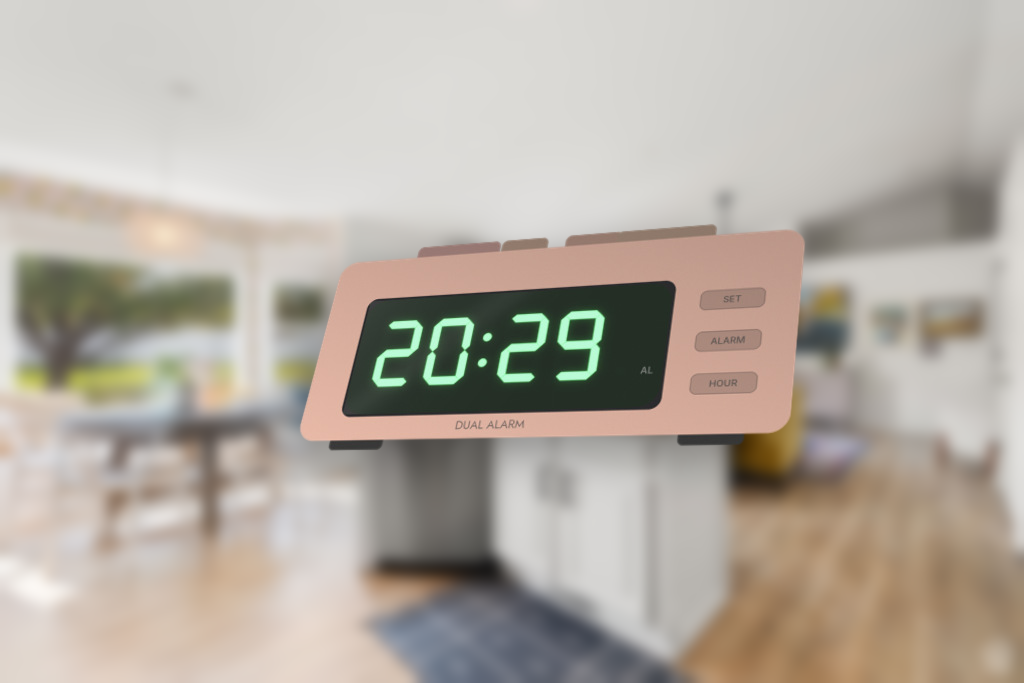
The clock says 20:29
